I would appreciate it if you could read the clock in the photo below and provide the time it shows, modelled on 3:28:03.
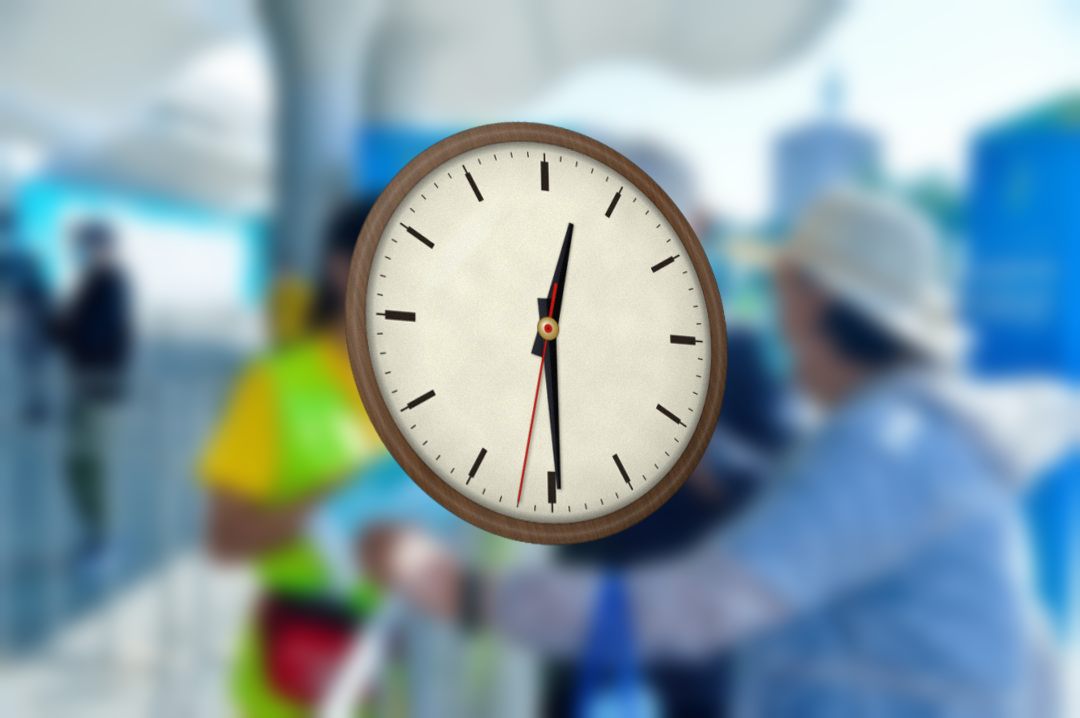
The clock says 12:29:32
